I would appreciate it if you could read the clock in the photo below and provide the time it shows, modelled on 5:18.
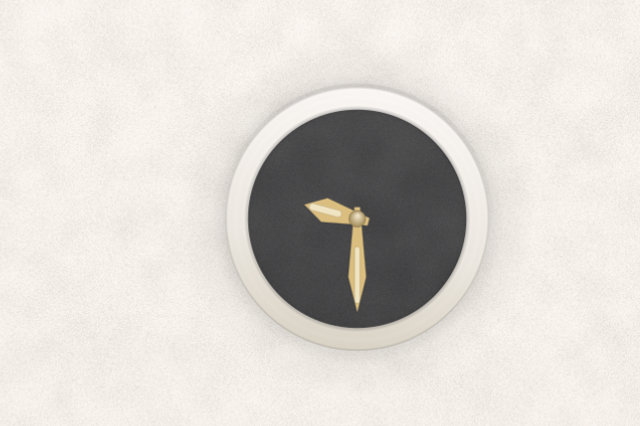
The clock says 9:30
